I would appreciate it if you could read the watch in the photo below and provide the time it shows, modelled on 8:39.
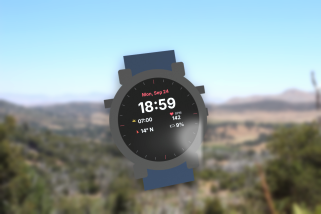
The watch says 18:59
